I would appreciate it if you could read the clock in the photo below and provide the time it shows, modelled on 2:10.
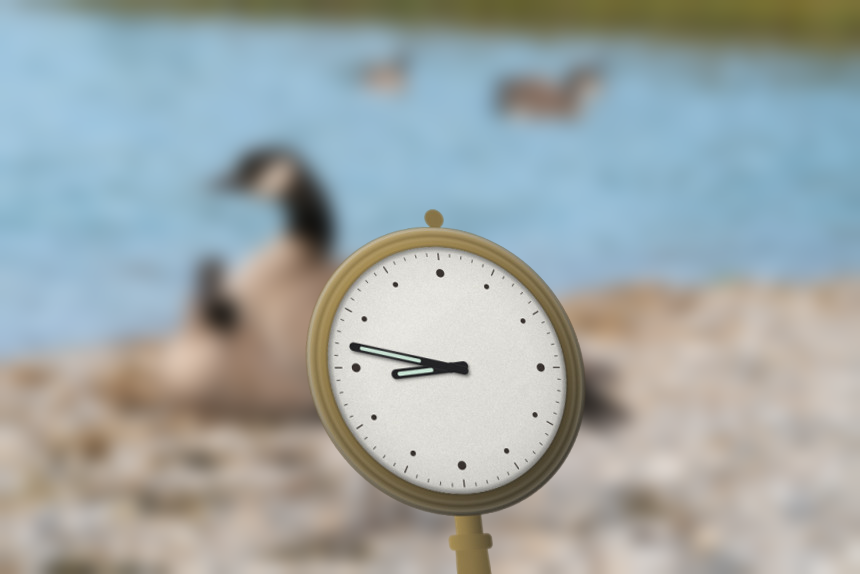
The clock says 8:47
